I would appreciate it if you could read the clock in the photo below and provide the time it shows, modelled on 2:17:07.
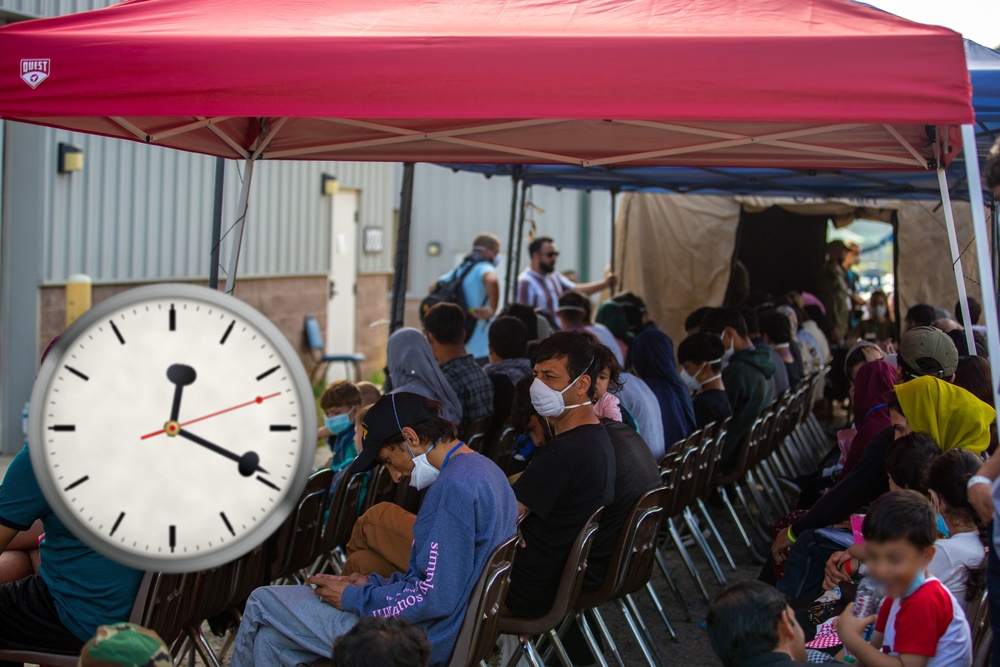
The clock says 12:19:12
